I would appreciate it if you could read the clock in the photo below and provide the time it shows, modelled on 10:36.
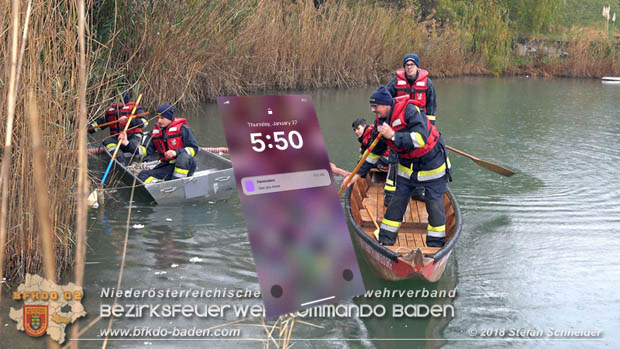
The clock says 5:50
